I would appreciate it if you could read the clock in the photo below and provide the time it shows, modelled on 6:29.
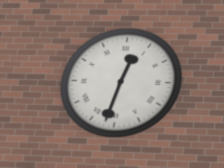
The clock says 12:32
